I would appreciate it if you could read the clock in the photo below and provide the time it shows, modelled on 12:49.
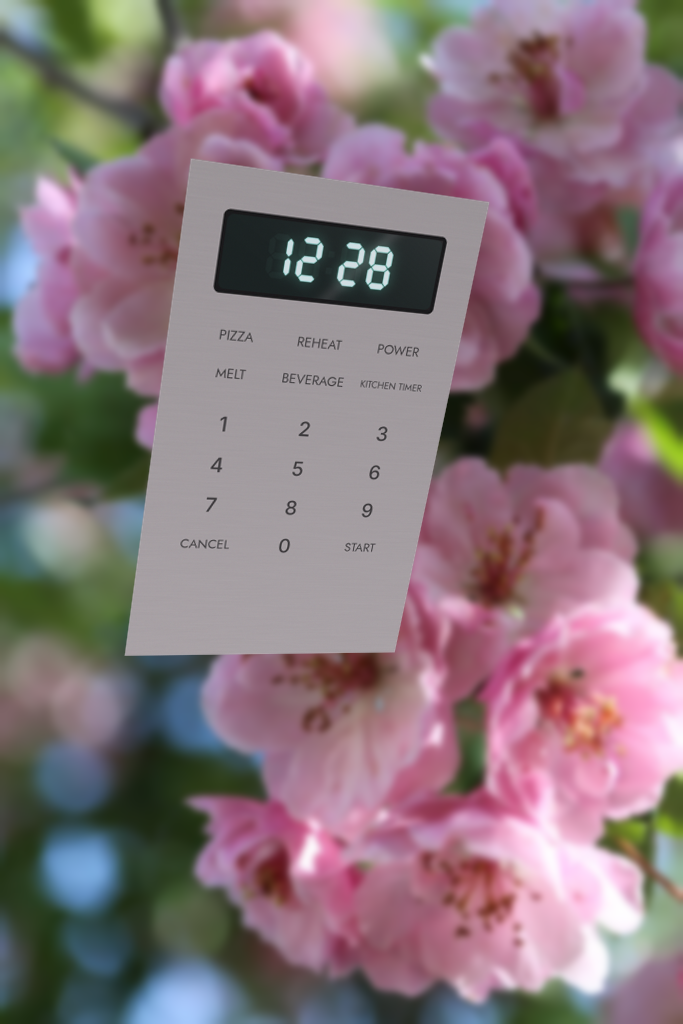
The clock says 12:28
